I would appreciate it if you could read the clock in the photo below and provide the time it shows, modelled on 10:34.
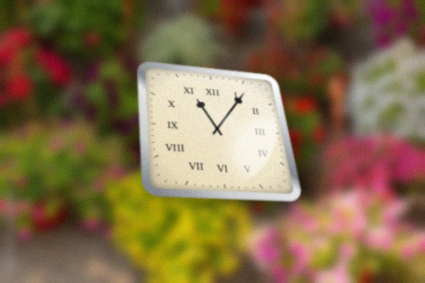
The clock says 11:06
